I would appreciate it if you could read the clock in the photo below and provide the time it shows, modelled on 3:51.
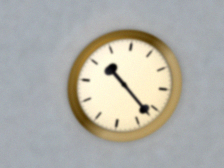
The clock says 10:22
